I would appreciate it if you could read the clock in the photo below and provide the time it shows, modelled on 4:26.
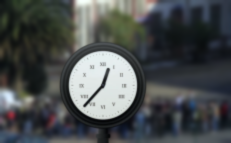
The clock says 12:37
